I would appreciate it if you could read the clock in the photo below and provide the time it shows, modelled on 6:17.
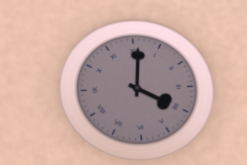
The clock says 4:01
